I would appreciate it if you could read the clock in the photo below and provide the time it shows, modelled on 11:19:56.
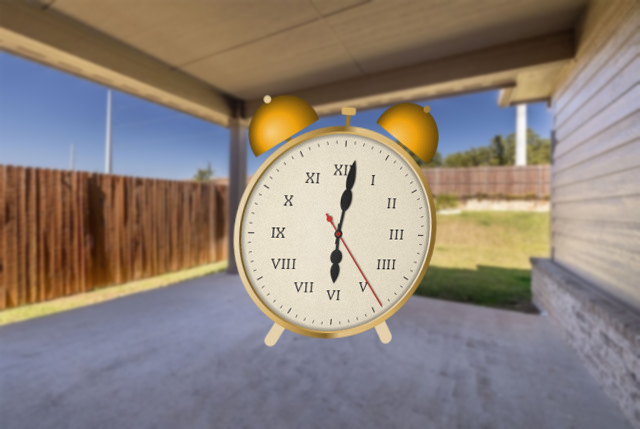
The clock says 6:01:24
